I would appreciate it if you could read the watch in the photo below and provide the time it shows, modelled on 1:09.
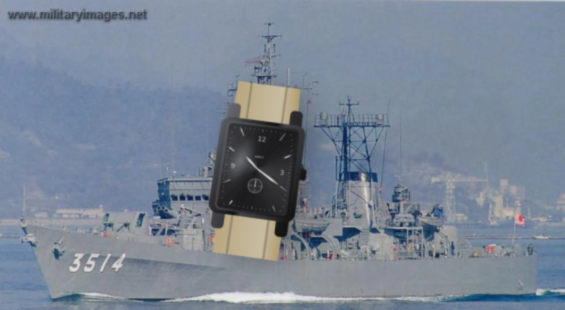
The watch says 10:20
